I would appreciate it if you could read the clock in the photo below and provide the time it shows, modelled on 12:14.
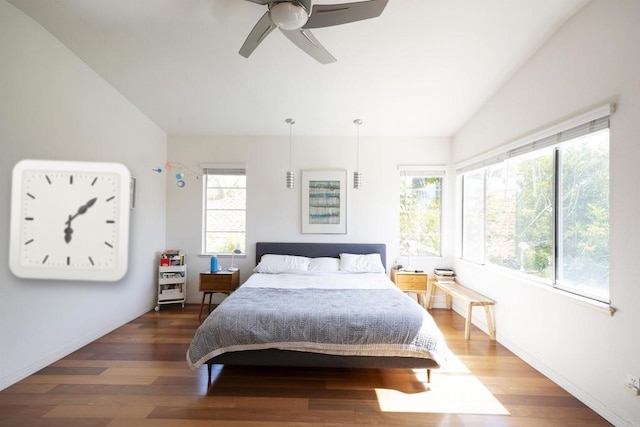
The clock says 6:08
